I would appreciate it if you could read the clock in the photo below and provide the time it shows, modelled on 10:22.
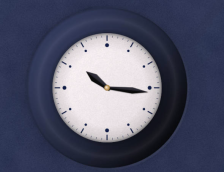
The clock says 10:16
